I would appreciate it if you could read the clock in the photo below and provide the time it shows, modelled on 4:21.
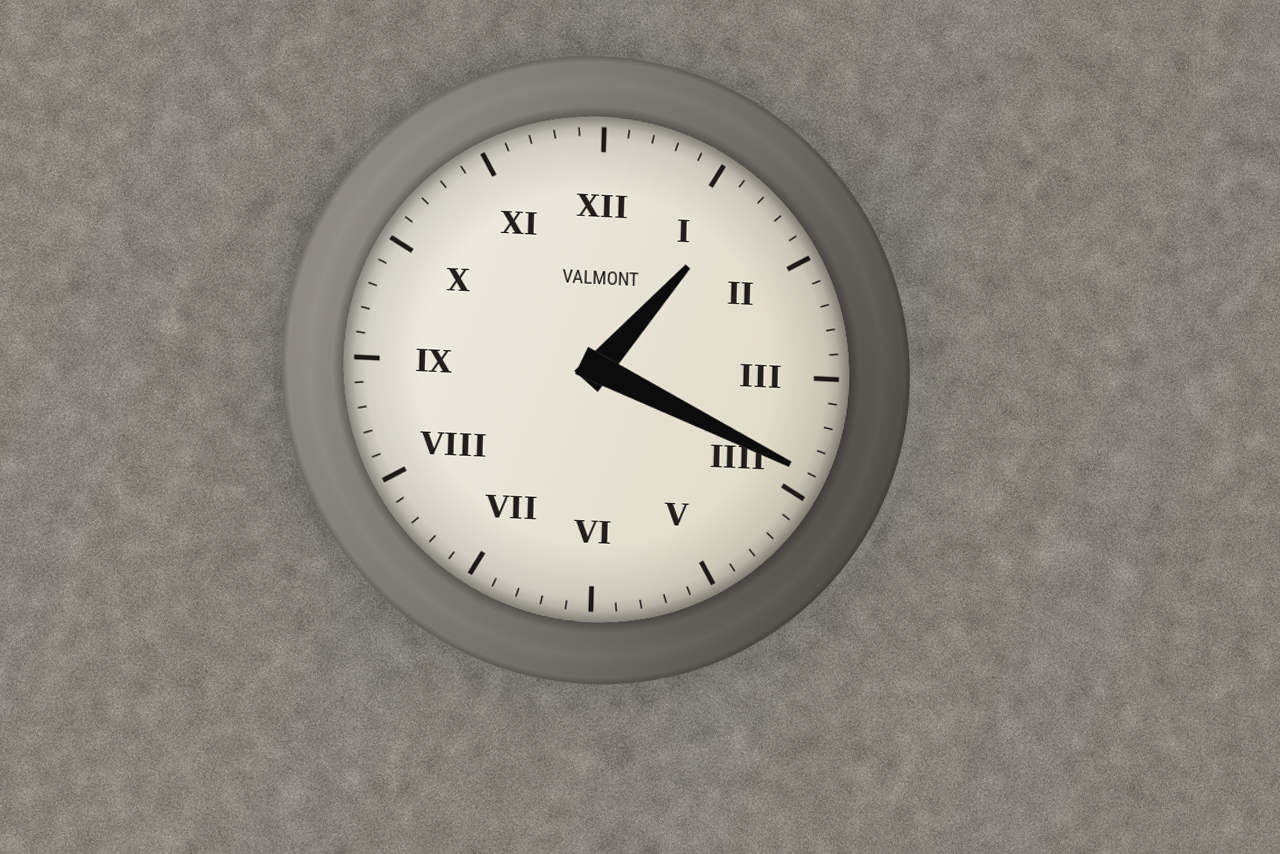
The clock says 1:19
